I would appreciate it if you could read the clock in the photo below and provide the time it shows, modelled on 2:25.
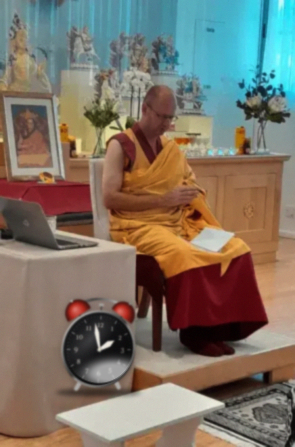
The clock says 1:58
